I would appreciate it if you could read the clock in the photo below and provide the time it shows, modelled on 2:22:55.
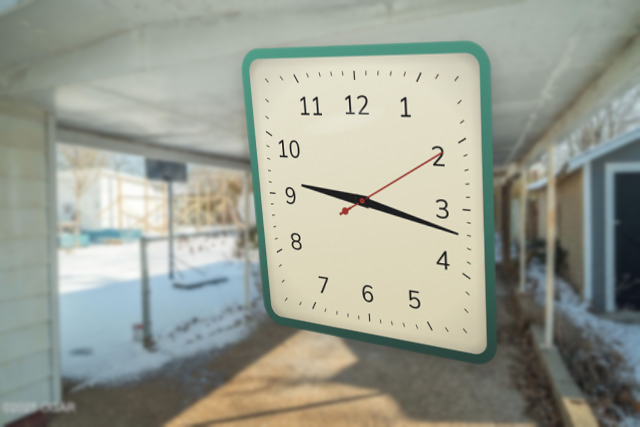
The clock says 9:17:10
